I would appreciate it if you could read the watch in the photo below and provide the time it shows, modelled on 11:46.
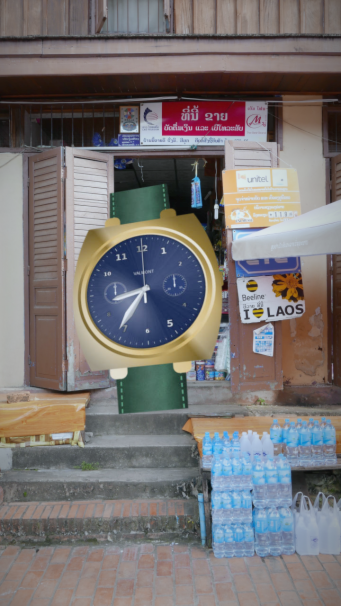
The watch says 8:36
